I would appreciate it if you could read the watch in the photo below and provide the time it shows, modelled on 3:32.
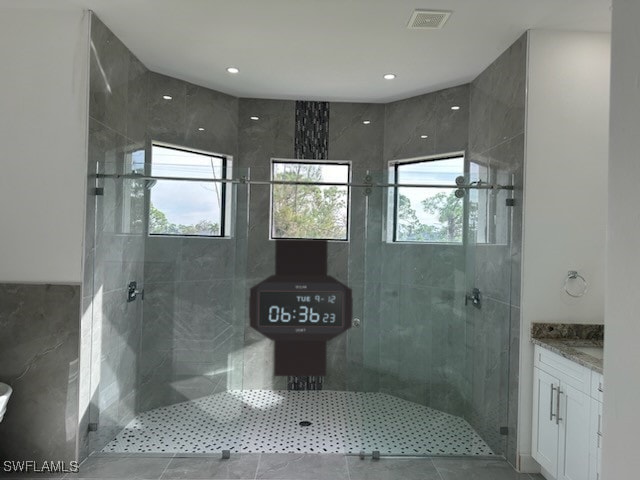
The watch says 6:36
